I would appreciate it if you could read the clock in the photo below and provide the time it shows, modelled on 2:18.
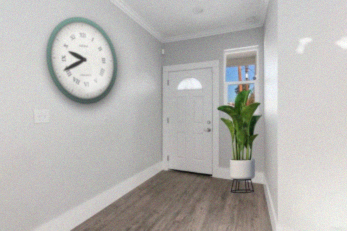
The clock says 9:41
